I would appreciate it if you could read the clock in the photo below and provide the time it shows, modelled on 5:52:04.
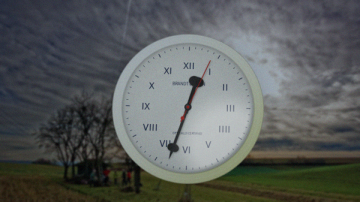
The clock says 12:33:04
